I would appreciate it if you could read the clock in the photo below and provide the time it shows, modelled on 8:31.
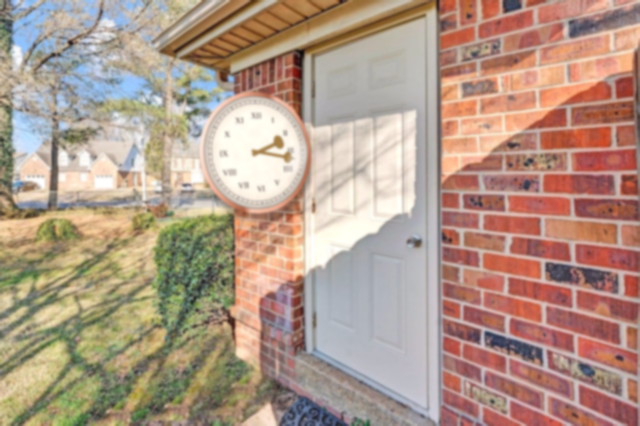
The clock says 2:17
